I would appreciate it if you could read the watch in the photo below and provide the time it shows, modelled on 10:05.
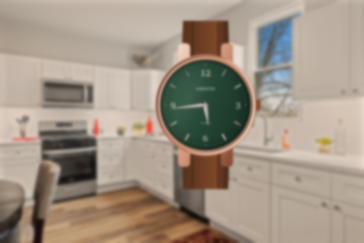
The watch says 5:44
